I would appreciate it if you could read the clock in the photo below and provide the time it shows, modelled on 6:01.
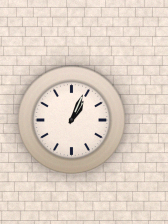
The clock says 1:04
